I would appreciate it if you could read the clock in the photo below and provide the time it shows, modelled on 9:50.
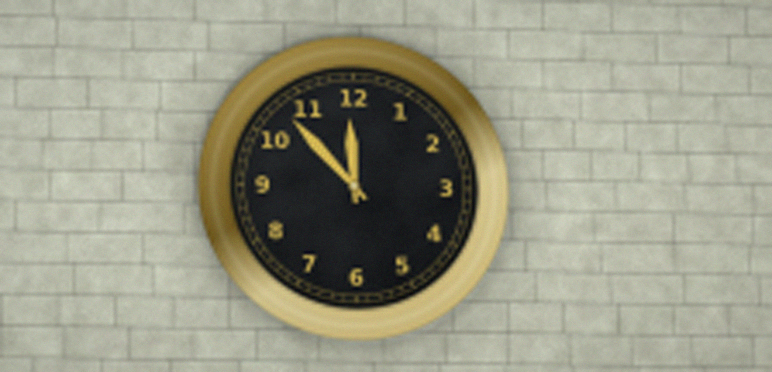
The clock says 11:53
